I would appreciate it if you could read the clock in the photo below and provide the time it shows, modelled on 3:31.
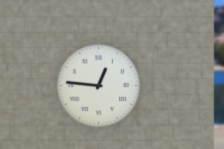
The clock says 12:46
